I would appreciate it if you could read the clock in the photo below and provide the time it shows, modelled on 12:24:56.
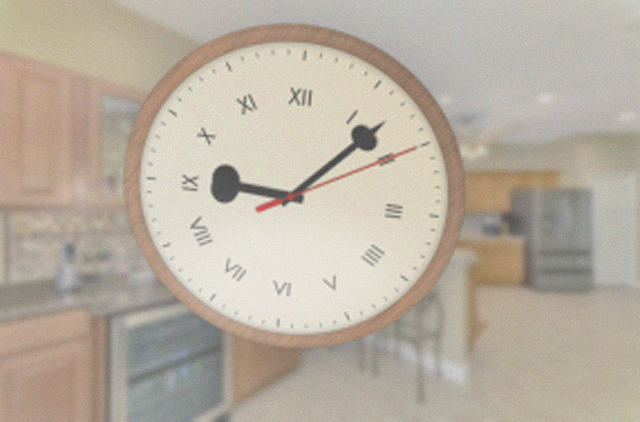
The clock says 9:07:10
